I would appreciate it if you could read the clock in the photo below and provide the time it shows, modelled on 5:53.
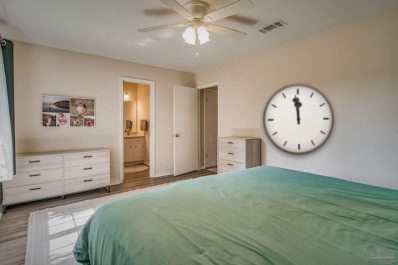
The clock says 11:59
